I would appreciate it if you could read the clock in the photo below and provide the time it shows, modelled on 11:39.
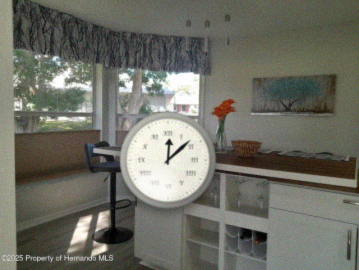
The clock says 12:08
